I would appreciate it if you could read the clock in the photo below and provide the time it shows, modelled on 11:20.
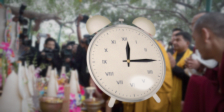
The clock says 12:15
